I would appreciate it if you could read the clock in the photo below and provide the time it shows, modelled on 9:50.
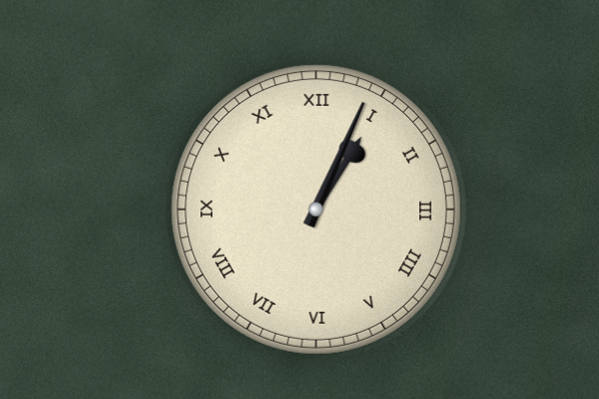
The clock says 1:04
